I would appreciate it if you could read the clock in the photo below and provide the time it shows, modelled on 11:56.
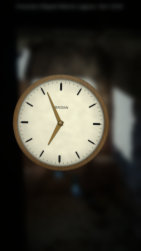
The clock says 6:56
